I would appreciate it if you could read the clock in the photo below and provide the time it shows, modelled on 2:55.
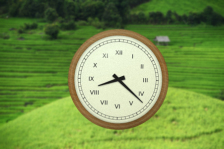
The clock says 8:22
